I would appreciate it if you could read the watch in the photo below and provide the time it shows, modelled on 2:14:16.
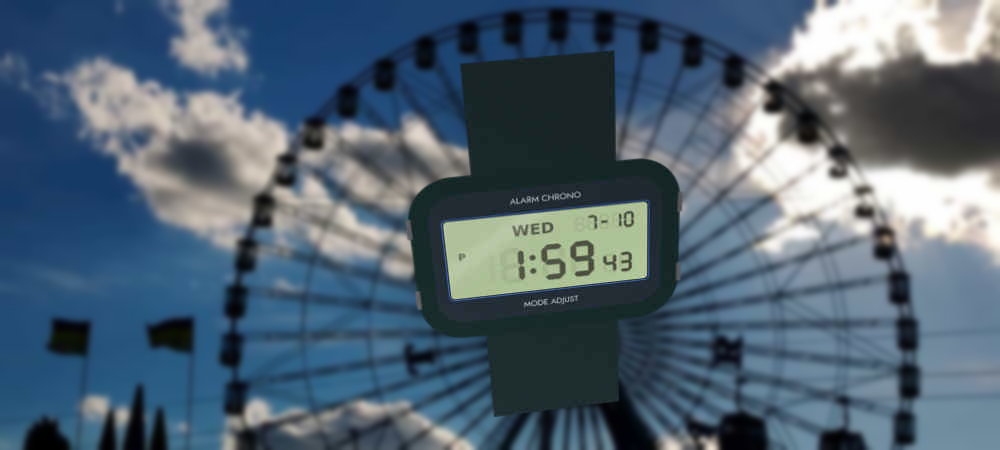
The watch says 1:59:43
